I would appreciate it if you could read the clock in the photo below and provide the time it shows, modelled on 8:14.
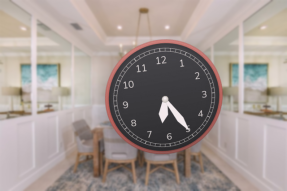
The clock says 6:25
